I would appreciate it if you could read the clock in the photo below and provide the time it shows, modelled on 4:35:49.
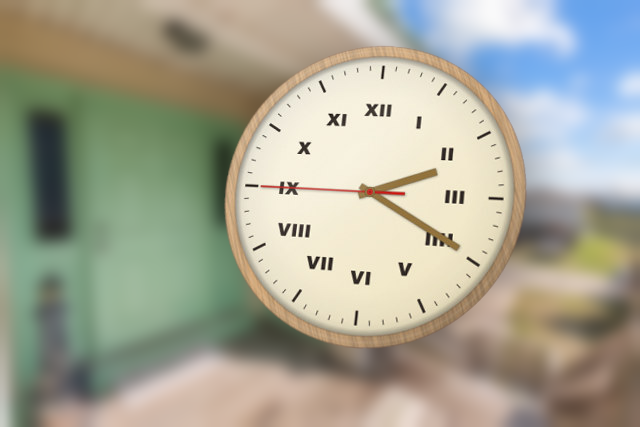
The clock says 2:19:45
